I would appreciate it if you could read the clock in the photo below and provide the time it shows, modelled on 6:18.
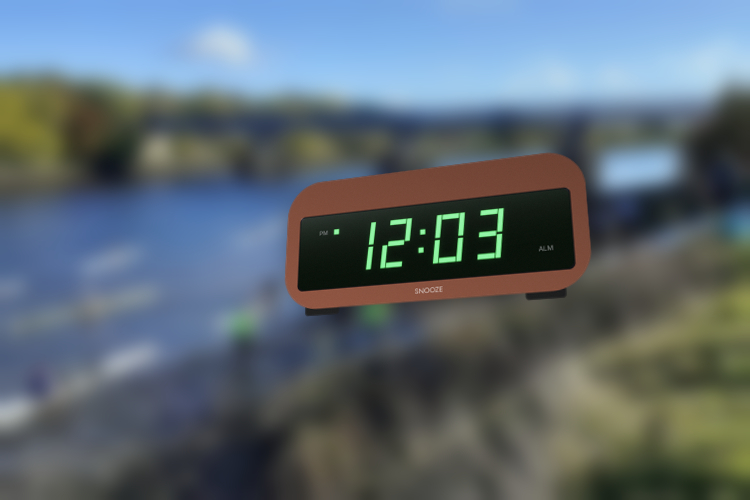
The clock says 12:03
